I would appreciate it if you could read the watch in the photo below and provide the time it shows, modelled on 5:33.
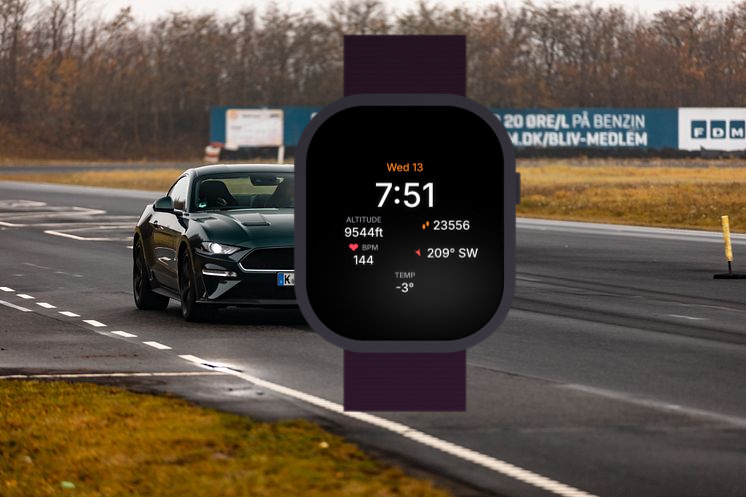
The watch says 7:51
